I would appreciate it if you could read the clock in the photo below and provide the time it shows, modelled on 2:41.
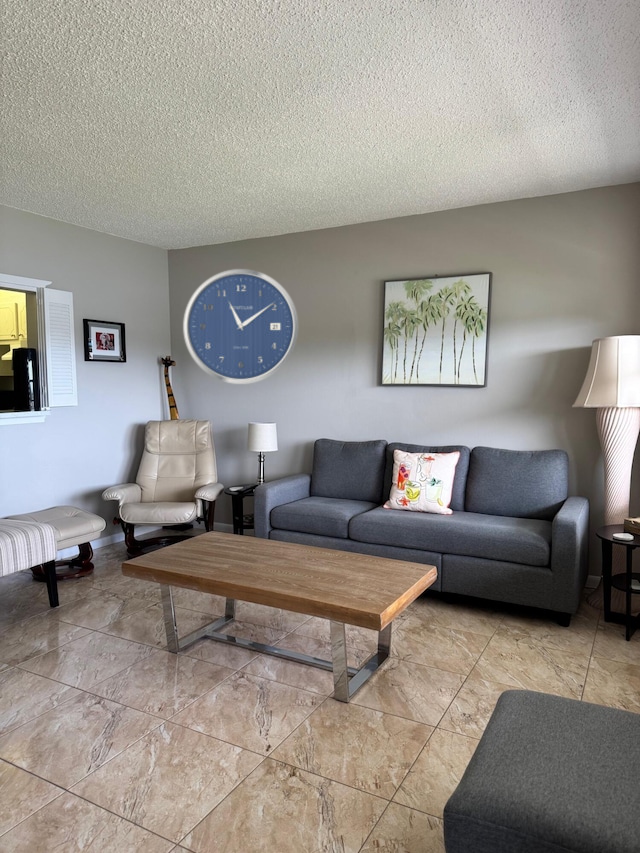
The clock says 11:09
